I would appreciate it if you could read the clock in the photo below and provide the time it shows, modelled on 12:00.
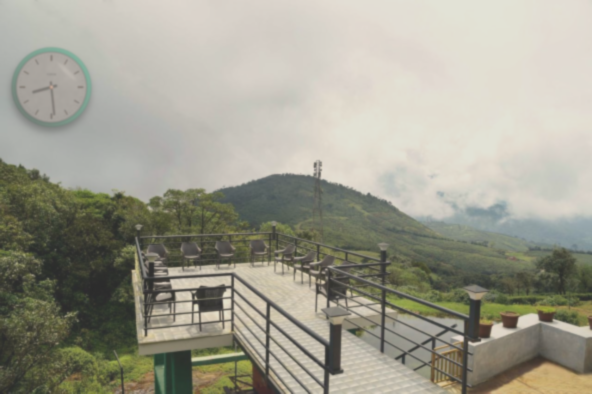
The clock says 8:29
